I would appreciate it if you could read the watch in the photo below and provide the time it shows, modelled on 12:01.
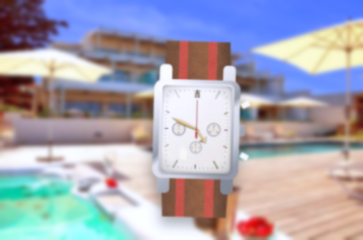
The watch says 4:49
